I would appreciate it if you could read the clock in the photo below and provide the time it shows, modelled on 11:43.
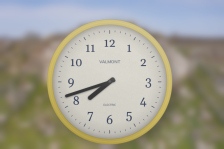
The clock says 7:42
